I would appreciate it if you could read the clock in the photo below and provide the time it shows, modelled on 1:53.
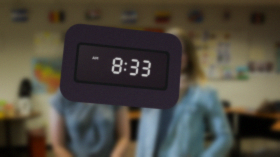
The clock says 8:33
